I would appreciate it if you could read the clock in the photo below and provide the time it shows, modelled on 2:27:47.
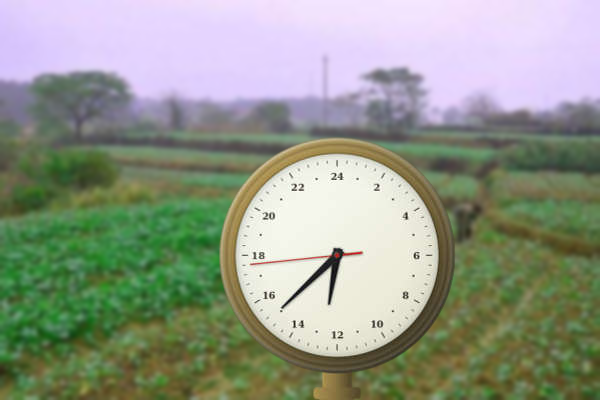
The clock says 12:37:44
